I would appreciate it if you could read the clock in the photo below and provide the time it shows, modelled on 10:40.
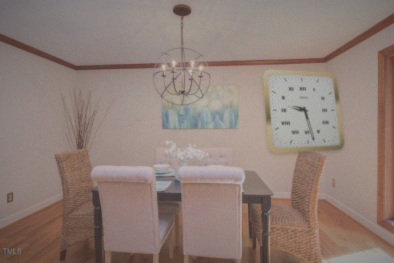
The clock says 9:28
